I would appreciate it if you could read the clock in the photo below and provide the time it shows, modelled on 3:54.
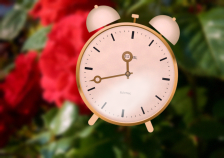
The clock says 11:42
